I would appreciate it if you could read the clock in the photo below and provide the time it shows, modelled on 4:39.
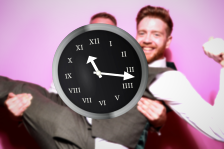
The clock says 11:17
